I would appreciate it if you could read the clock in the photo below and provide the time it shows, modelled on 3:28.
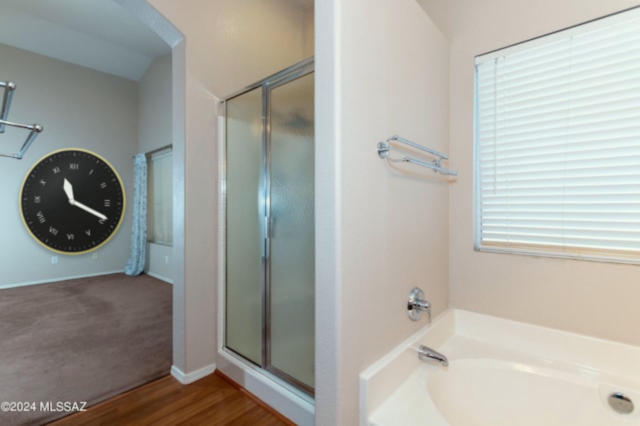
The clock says 11:19
